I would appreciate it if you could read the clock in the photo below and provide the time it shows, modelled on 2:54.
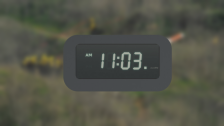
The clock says 11:03
